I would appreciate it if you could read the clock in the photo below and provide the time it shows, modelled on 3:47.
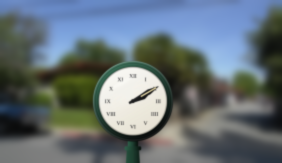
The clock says 2:10
